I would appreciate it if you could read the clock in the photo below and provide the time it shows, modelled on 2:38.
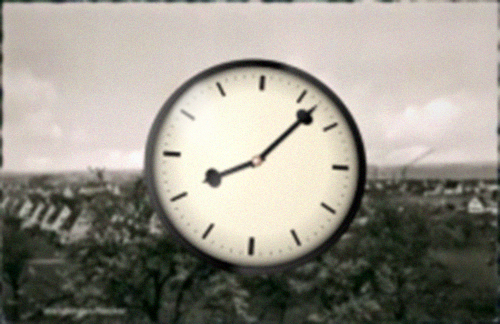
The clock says 8:07
